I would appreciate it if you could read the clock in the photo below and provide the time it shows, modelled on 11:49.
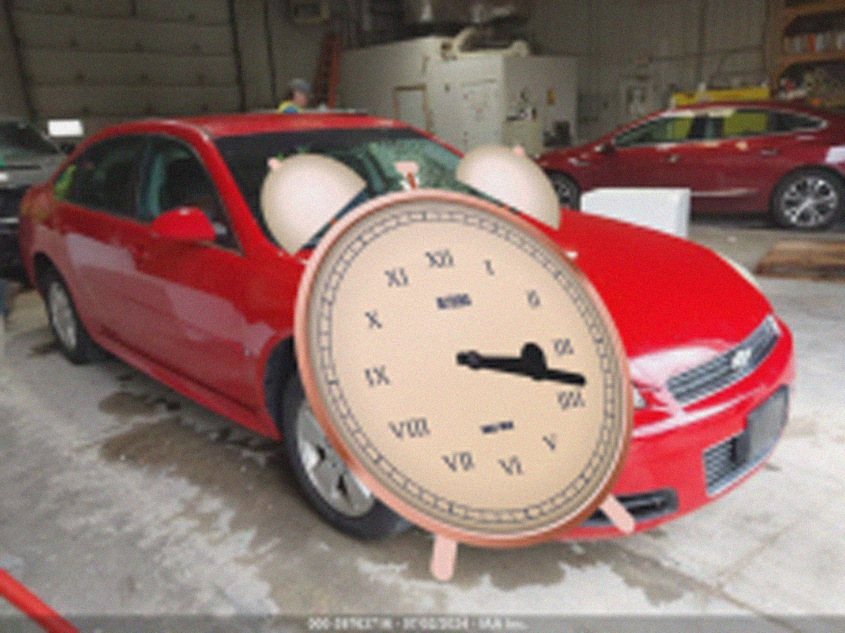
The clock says 3:18
